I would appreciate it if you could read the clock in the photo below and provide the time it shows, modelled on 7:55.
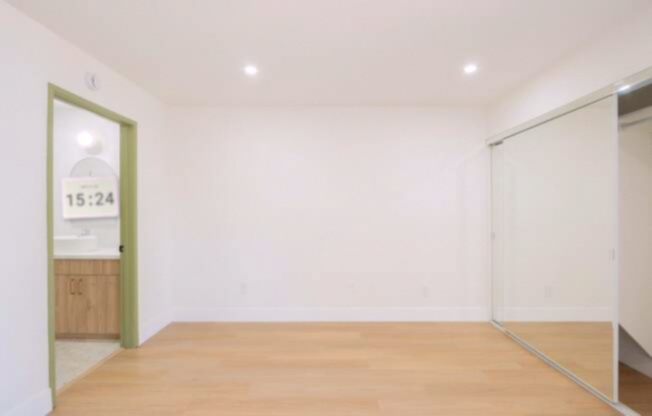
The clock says 15:24
